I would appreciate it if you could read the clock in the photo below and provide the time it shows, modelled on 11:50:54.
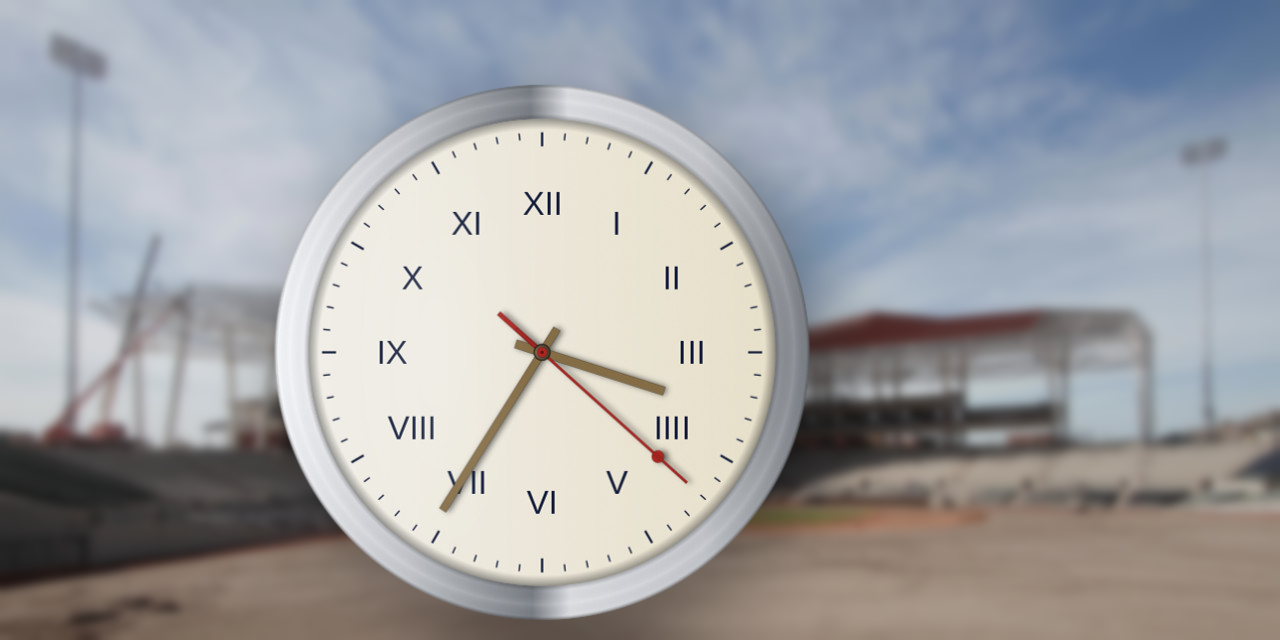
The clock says 3:35:22
